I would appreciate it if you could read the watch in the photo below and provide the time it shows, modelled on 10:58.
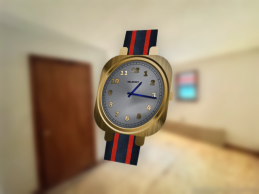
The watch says 1:16
